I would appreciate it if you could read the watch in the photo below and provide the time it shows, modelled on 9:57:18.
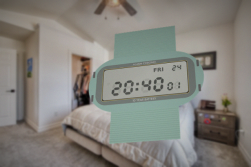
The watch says 20:40:01
